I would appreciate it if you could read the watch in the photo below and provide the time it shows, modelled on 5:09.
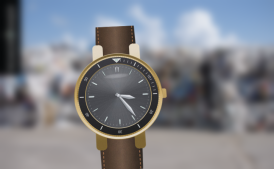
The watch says 3:24
